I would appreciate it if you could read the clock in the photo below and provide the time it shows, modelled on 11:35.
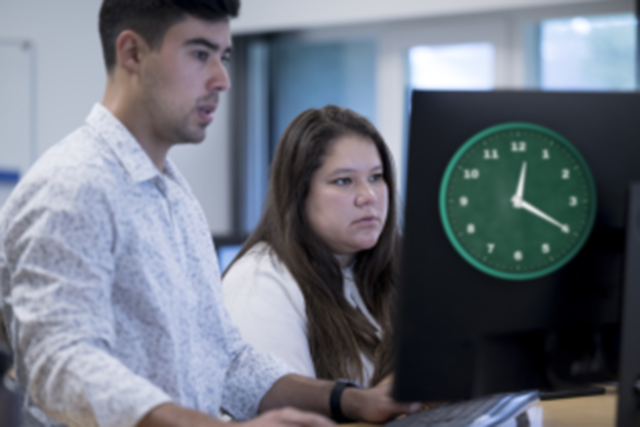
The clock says 12:20
